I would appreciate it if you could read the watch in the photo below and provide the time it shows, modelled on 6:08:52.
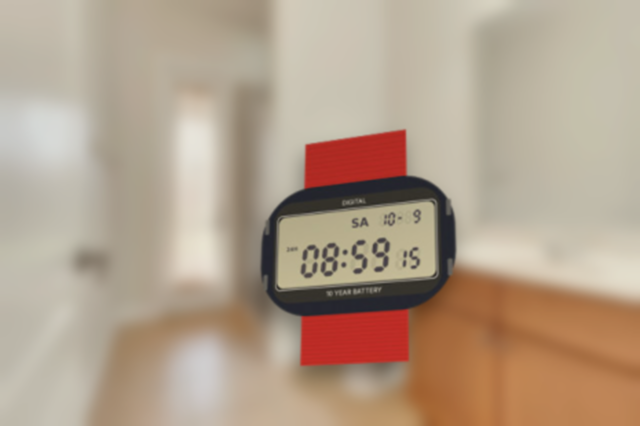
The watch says 8:59:15
